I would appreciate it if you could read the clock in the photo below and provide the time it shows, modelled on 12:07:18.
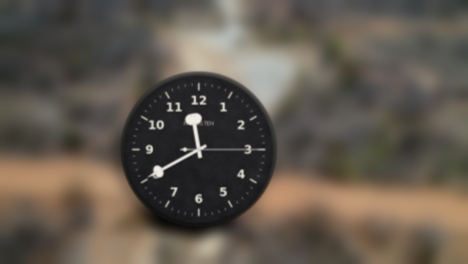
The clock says 11:40:15
